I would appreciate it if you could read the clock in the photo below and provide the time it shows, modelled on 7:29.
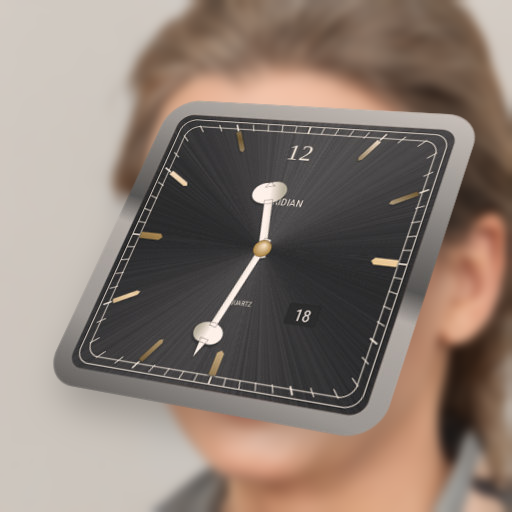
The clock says 11:32
